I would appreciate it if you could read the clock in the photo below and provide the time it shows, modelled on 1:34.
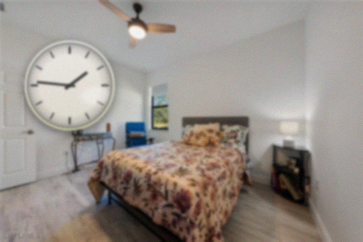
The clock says 1:46
